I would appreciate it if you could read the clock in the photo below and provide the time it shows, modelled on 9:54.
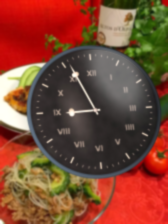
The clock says 8:56
